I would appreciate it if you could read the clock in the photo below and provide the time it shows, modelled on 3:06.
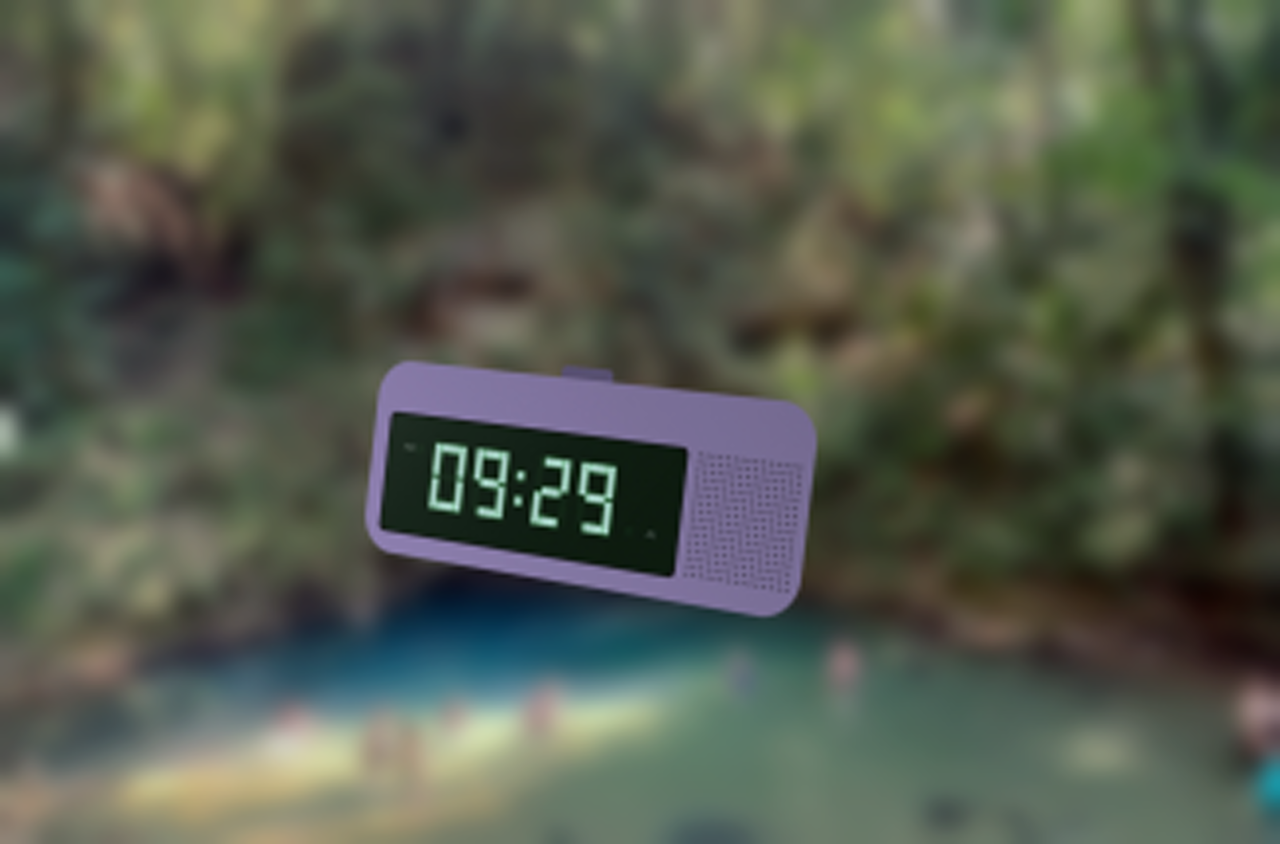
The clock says 9:29
